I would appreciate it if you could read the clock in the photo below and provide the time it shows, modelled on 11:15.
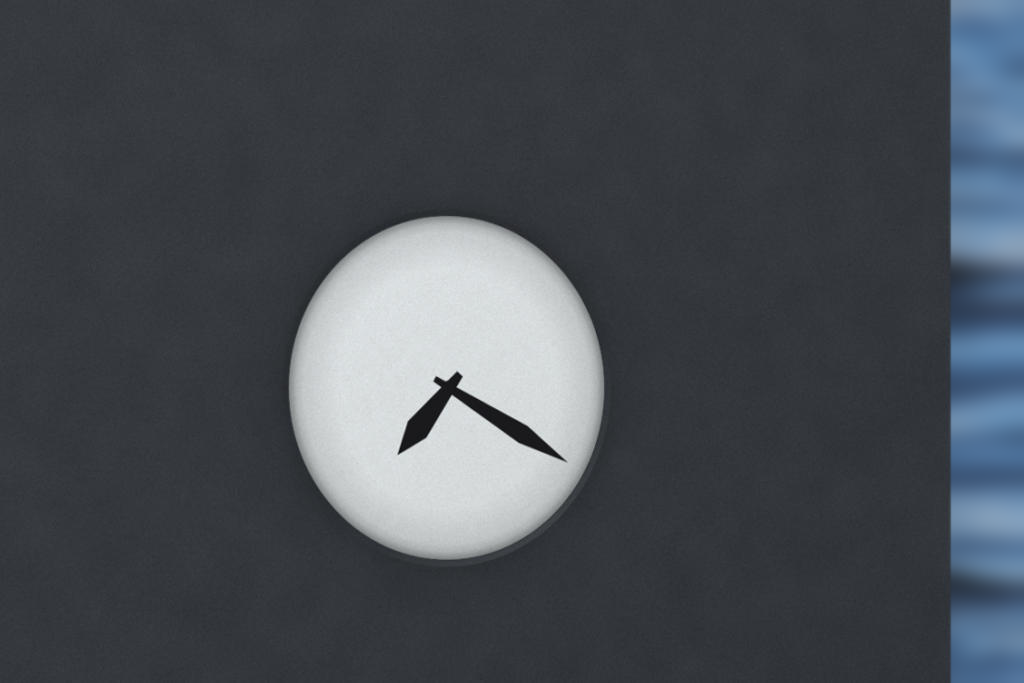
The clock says 7:20
